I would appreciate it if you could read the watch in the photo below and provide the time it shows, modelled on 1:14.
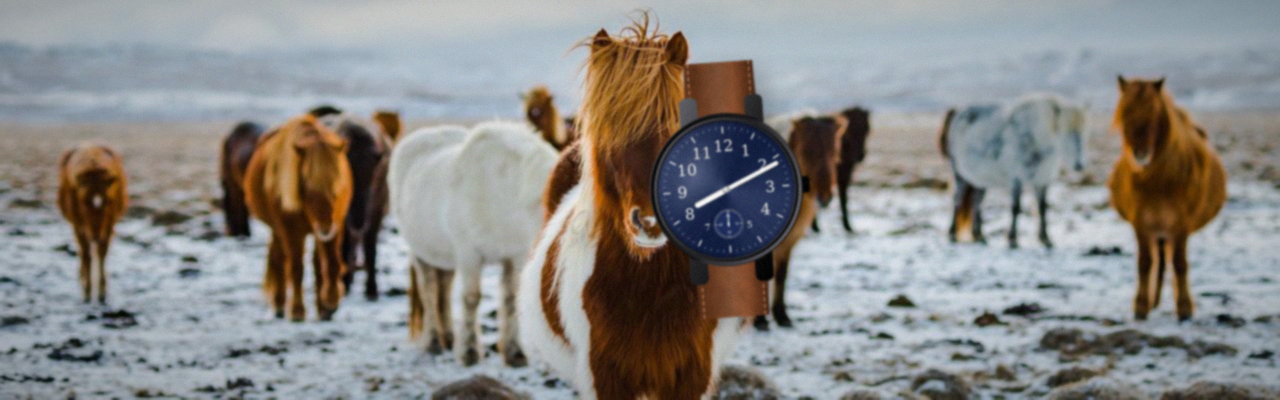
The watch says 8:11
